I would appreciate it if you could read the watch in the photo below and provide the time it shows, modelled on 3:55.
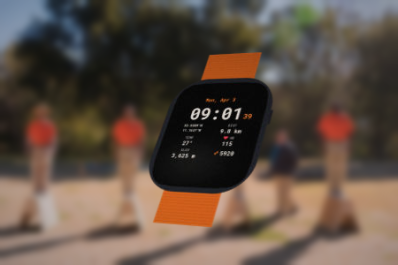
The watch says 9:01
